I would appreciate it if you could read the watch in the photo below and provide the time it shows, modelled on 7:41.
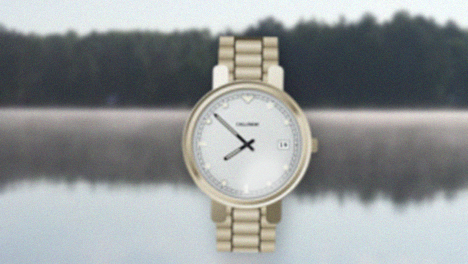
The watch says 7:52
